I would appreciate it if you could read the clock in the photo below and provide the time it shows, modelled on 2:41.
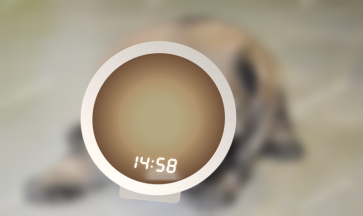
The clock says 14:58
